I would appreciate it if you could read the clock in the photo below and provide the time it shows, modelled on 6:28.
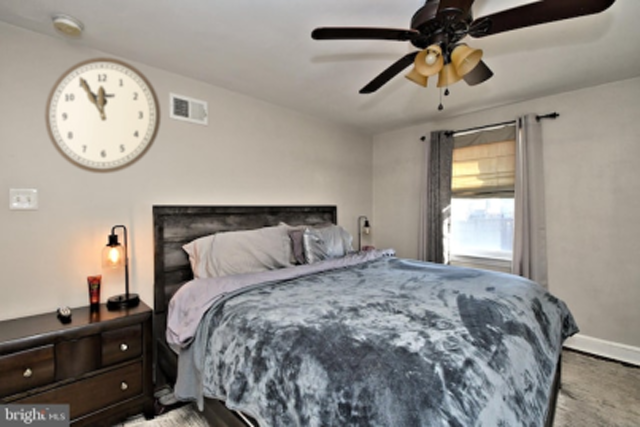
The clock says 11:55
